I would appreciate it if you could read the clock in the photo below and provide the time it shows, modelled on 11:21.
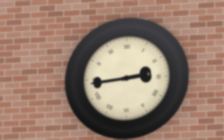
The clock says 2:44
